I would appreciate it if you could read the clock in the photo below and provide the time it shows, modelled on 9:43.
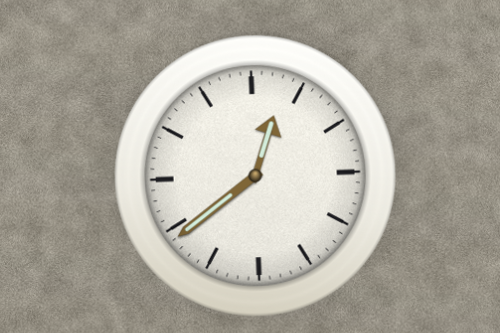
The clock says 12:39
